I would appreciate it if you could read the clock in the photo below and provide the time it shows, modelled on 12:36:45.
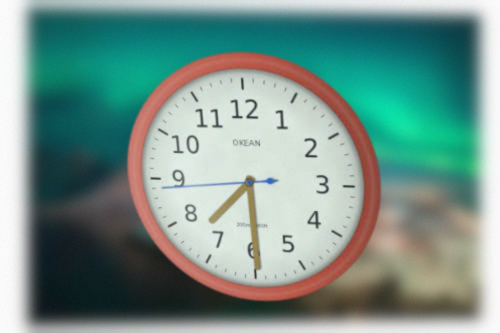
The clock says 7:29:44
